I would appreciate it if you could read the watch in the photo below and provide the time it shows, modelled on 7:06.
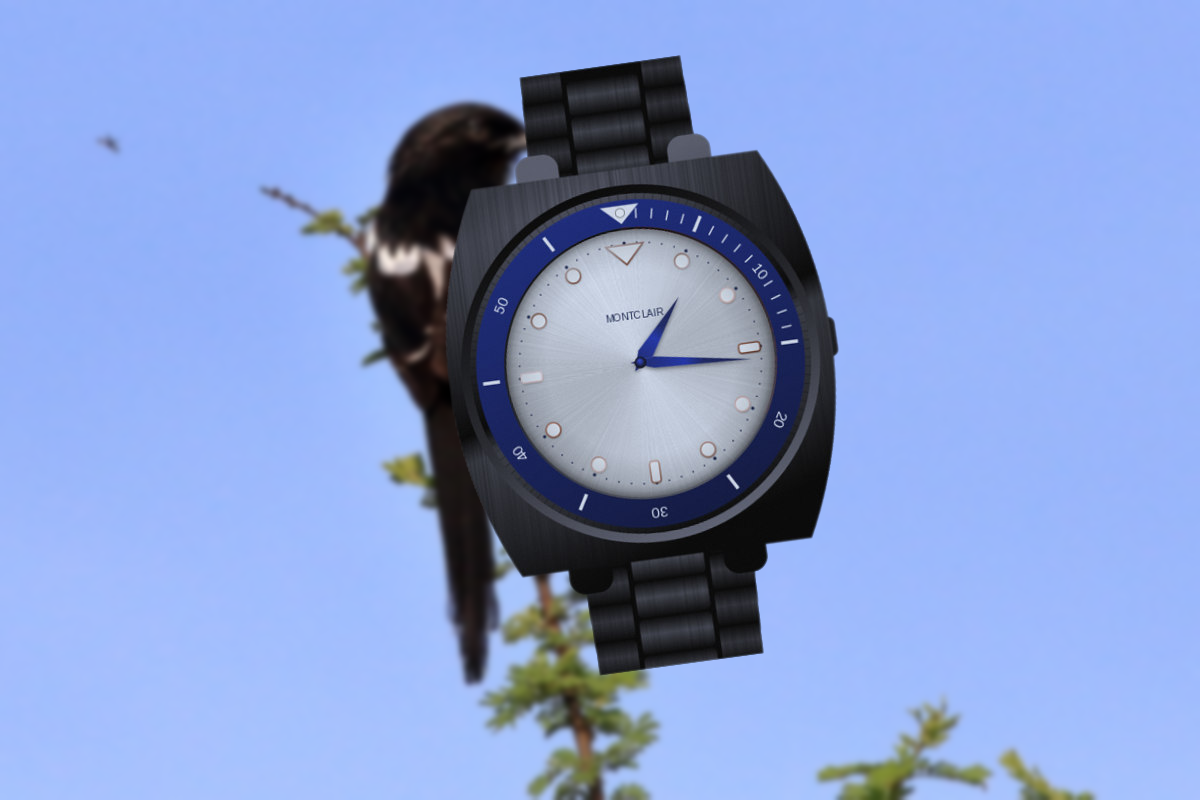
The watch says 1:16
